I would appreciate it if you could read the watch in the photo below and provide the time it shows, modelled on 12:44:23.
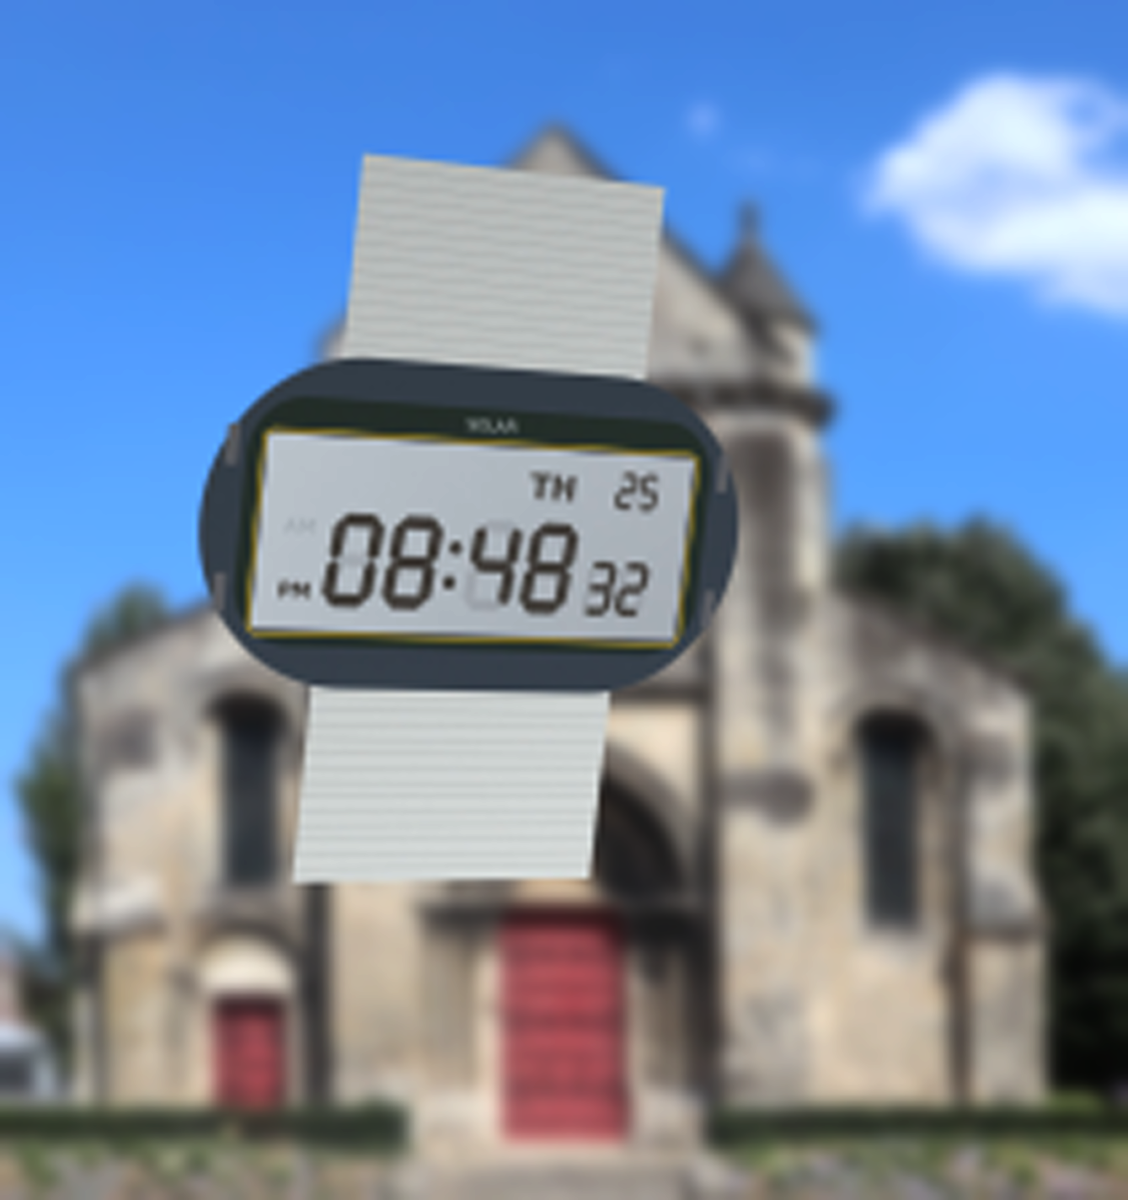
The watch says 8:48:32
